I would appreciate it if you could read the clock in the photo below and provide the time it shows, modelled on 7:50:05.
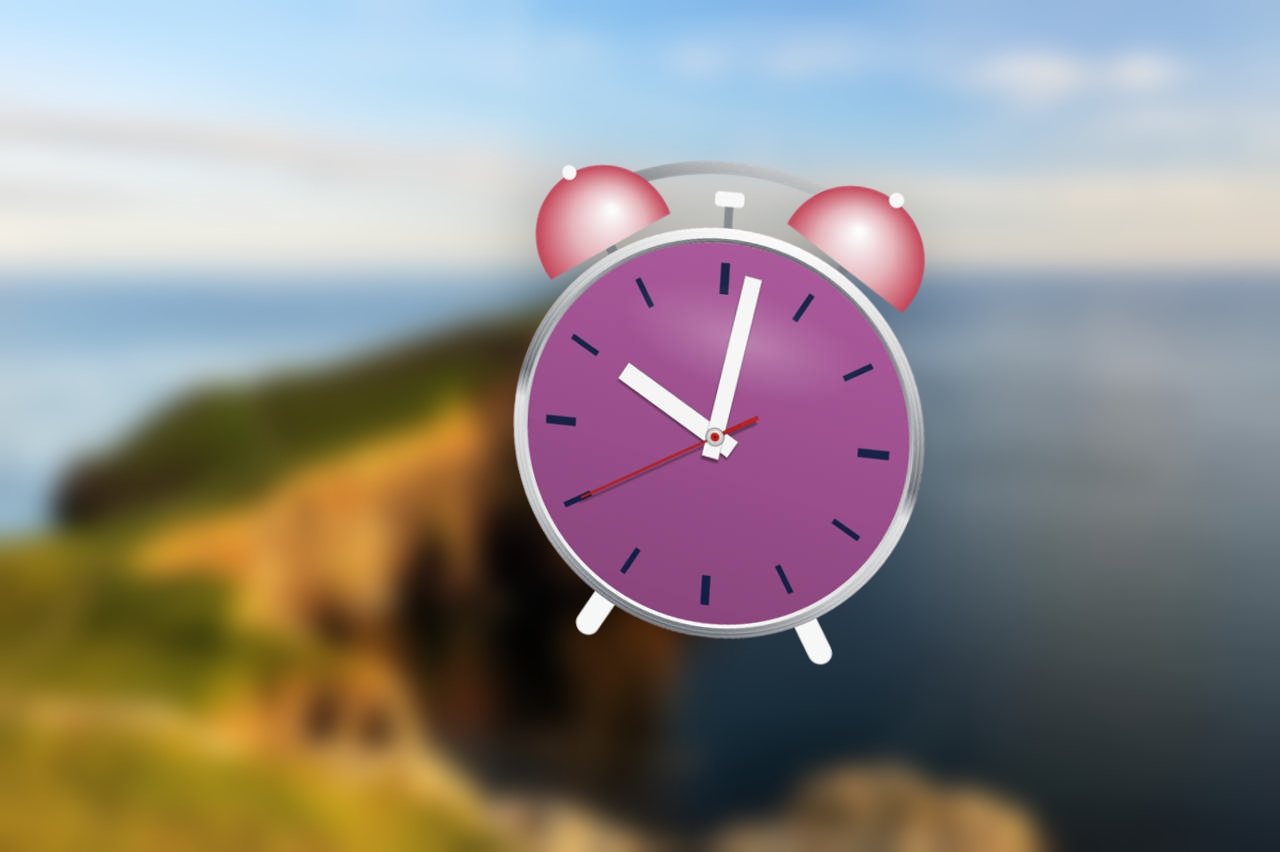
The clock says 10:01:40
